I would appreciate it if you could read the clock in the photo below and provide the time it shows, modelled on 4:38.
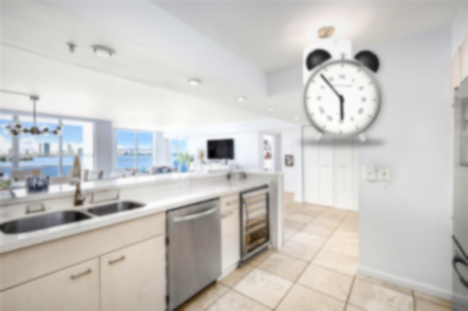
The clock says 5:53
